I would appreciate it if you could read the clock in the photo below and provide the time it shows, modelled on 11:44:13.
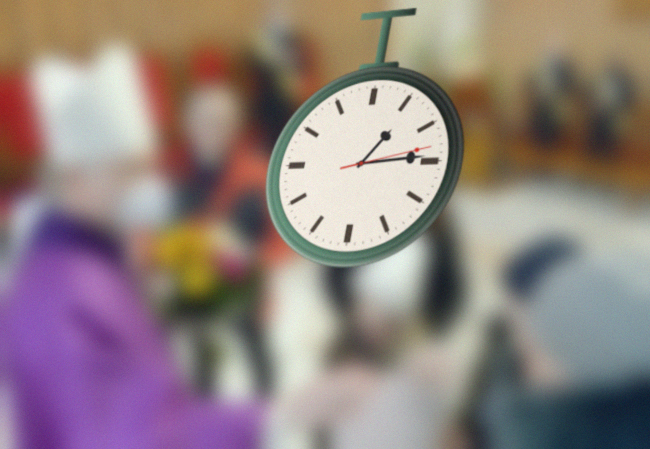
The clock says 1:14:13
